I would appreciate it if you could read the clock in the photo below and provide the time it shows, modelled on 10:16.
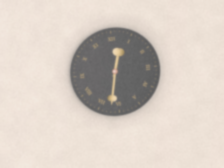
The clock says 12:32
